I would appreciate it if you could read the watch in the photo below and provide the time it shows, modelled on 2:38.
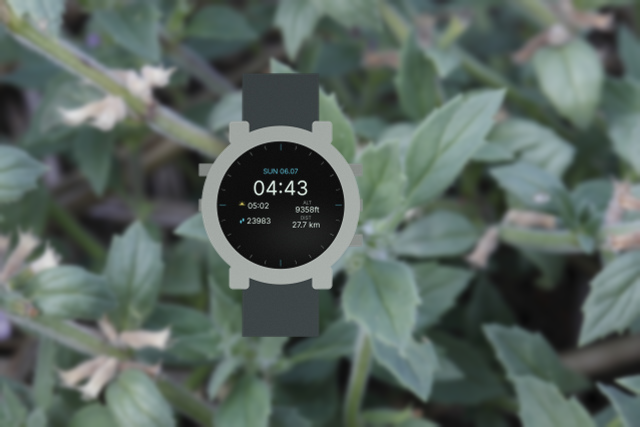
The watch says 4:43
